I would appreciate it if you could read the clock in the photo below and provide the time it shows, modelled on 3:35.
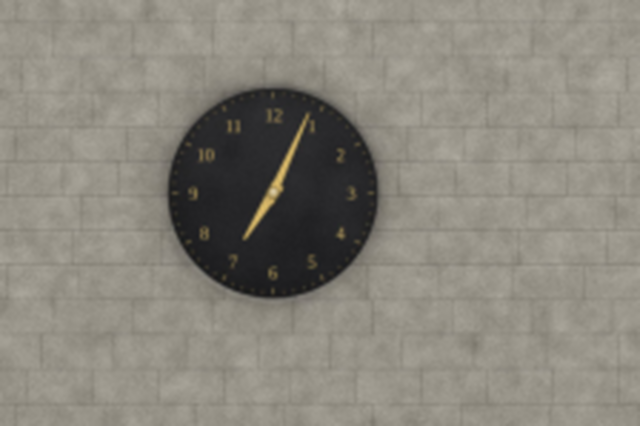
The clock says 7:04
